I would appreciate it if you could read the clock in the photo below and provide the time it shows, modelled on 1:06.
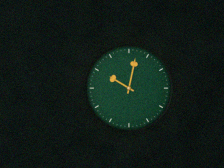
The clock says 10:02
